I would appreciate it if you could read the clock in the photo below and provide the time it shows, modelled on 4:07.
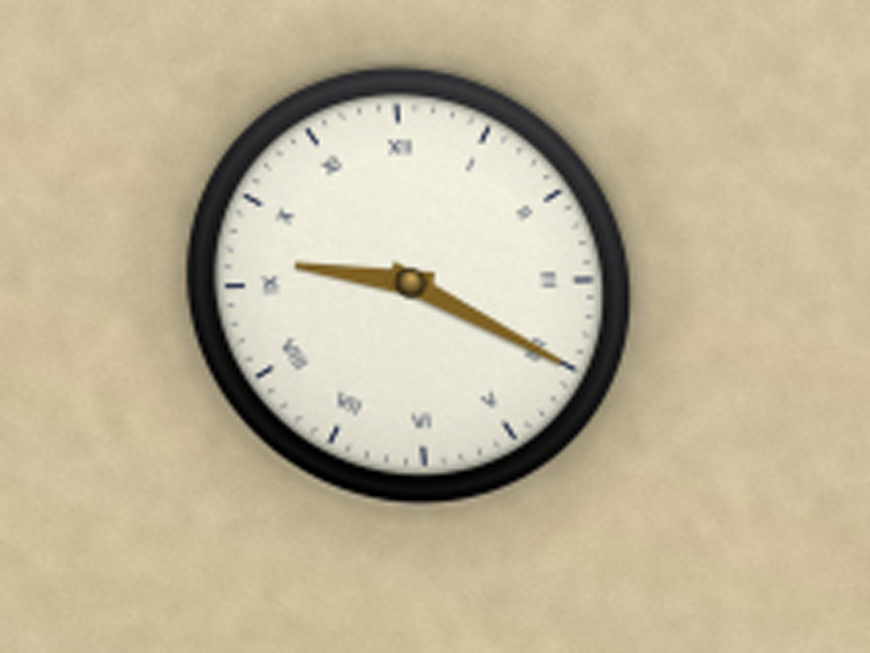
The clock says 9:20
